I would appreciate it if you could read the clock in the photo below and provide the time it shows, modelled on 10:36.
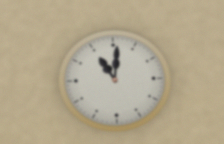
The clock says 11:01
